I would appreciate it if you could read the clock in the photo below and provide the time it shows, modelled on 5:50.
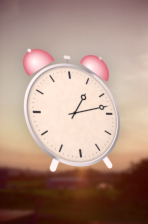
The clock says 1:13
